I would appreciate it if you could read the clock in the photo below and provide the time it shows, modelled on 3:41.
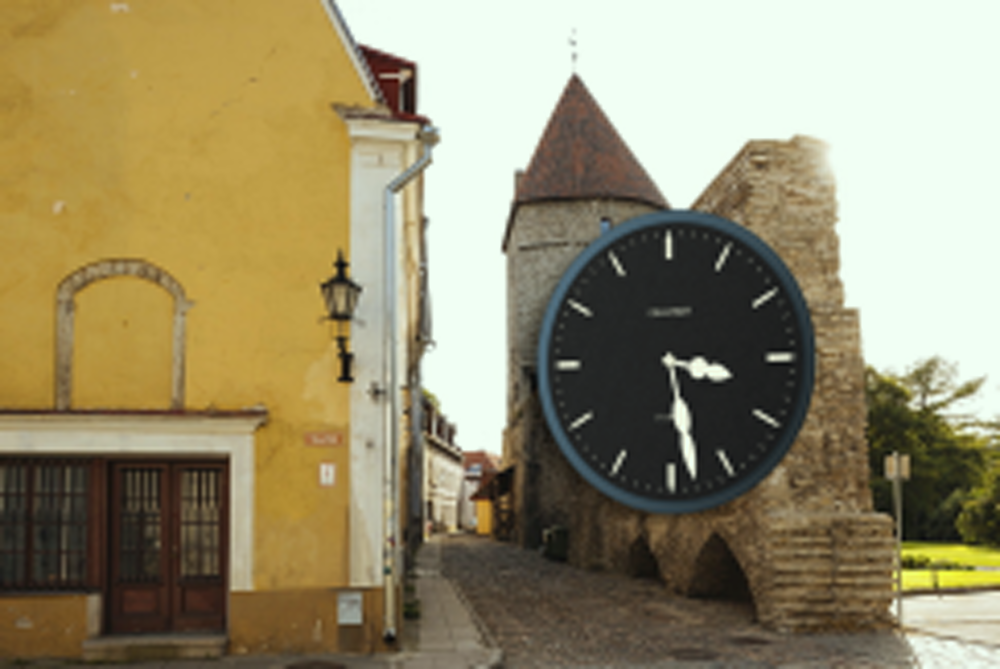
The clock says 3:28
